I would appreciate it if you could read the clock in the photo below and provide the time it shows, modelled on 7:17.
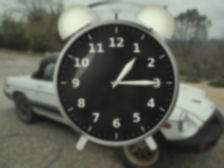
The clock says 1:15
